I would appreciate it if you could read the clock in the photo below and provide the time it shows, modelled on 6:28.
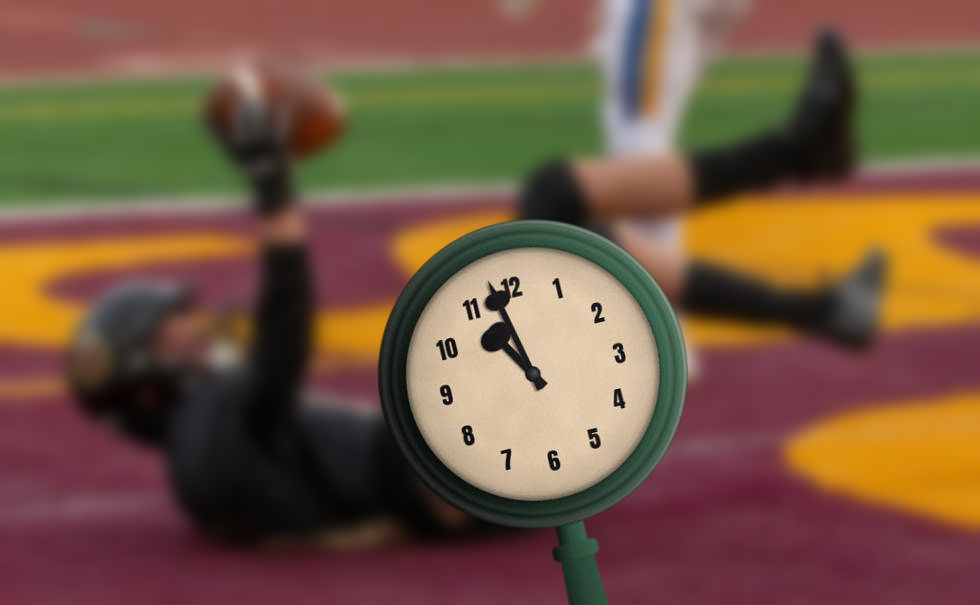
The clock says 10:58
